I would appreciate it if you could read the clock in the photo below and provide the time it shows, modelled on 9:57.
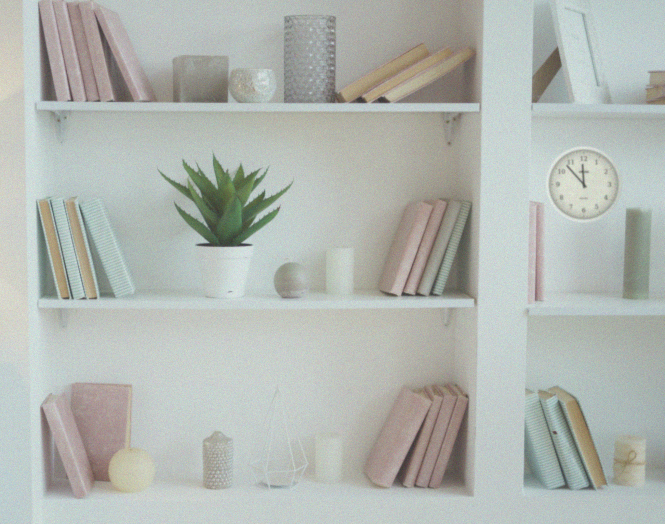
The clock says 11:53
